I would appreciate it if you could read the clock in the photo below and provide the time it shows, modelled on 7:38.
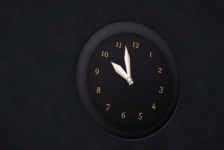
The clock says 9:57
